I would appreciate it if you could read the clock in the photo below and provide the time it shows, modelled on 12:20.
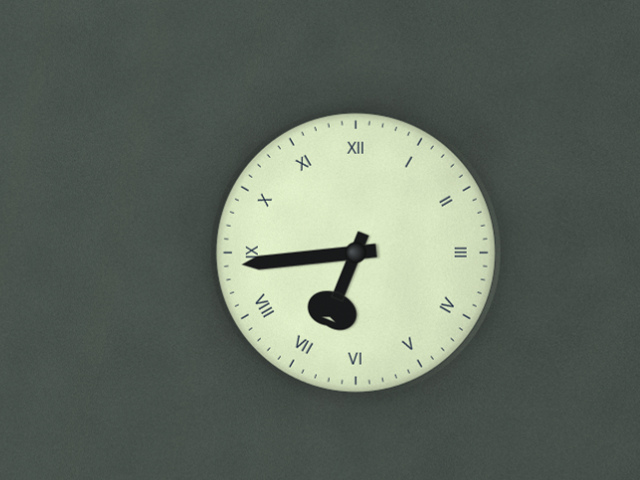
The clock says 6:44
